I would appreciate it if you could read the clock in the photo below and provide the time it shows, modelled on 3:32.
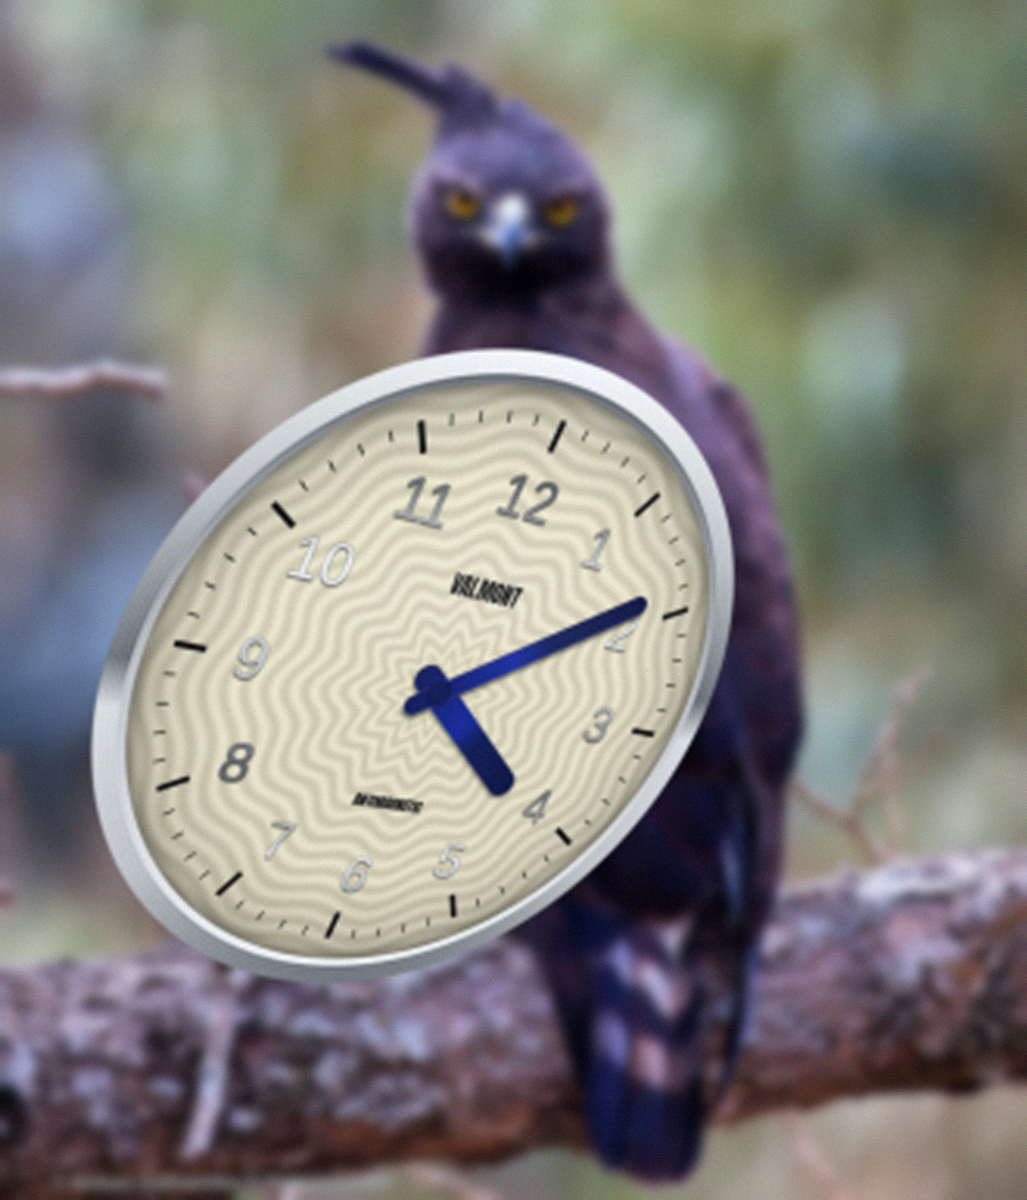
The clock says 4:09
